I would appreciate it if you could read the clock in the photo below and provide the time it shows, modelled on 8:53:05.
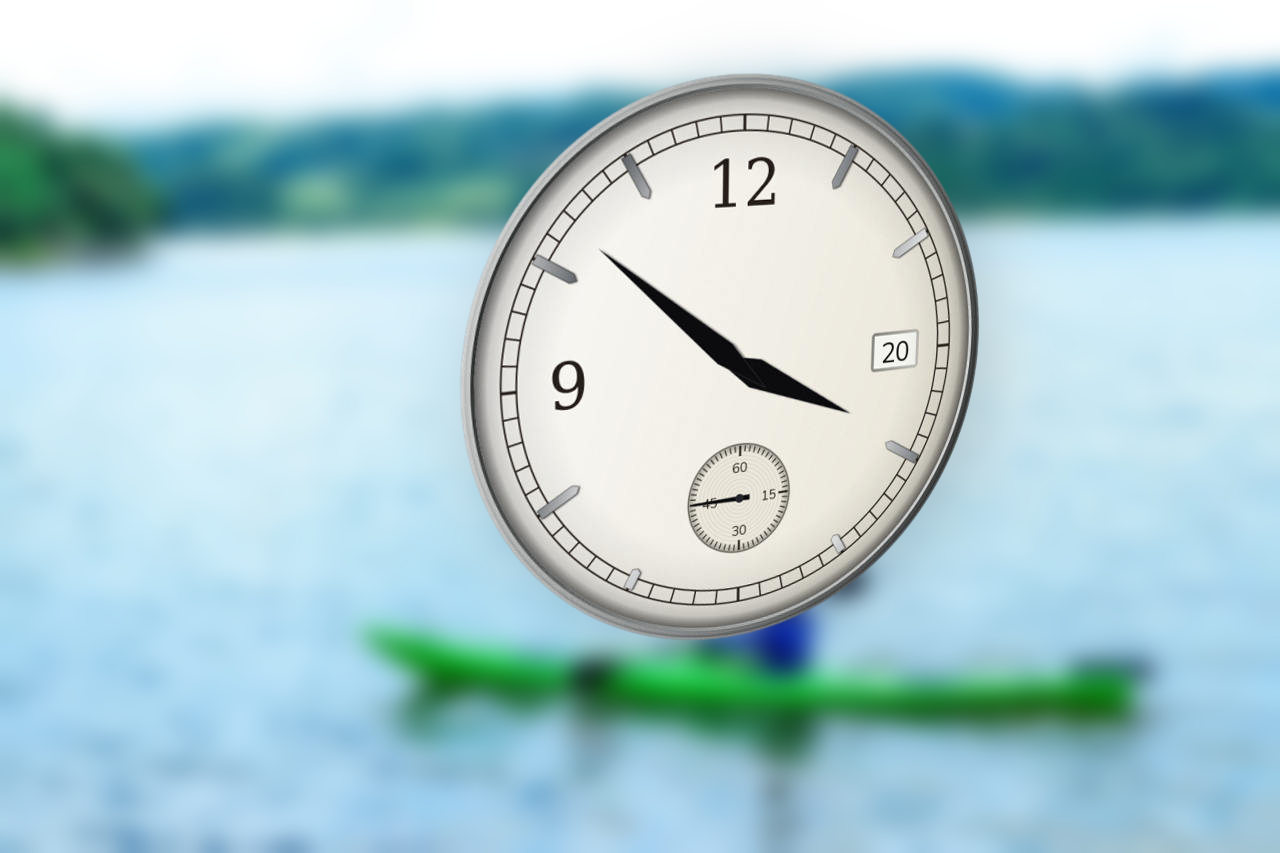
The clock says 3:51:45
